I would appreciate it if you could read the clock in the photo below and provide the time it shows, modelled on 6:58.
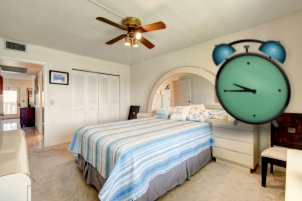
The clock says 9:45
